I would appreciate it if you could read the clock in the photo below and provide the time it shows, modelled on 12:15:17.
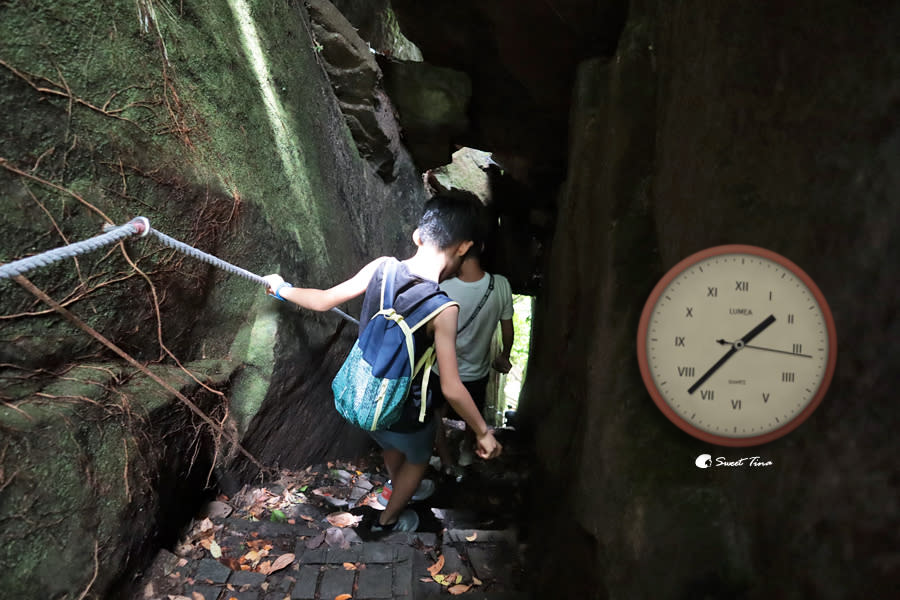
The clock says 1:37:16
